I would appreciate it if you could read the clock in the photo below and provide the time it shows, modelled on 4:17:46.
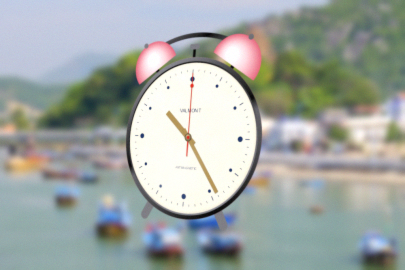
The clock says 10:24:00
